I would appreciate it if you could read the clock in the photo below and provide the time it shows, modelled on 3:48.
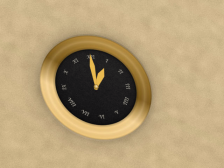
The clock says 1:00
